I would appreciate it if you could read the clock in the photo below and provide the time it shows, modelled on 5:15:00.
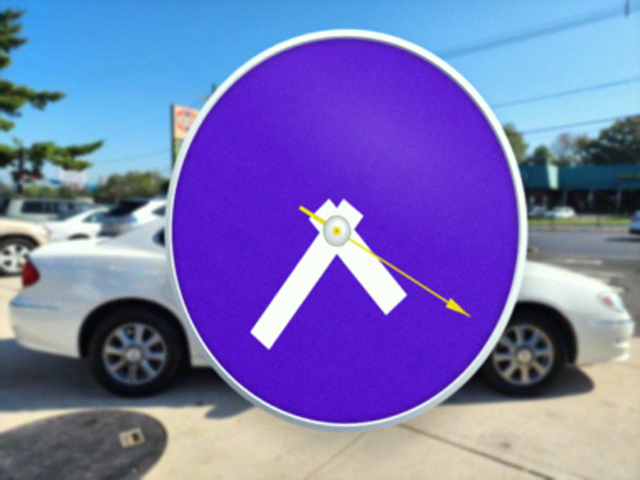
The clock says 4:36:20
